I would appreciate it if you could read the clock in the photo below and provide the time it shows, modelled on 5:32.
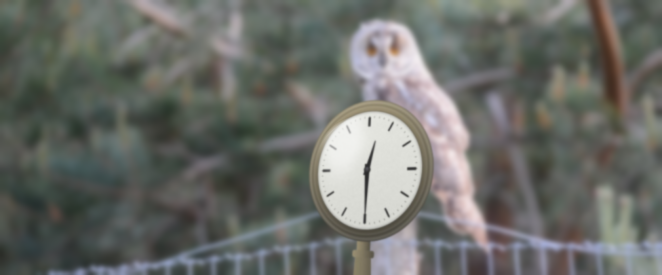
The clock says 12:30
